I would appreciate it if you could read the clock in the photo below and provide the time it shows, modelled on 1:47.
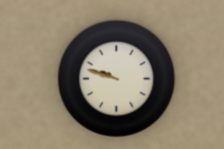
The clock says 9:48
